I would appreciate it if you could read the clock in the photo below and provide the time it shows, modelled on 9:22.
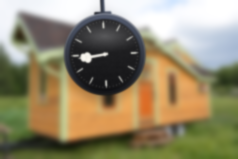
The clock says 8:44
